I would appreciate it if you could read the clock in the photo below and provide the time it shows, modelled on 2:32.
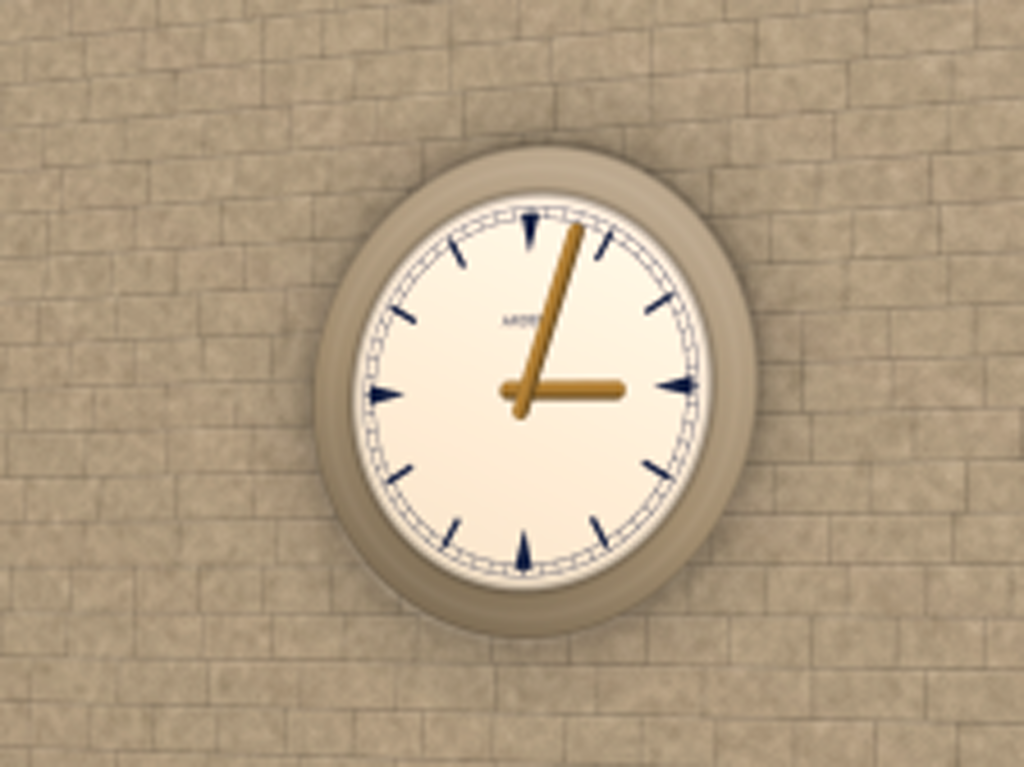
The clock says 3:03
